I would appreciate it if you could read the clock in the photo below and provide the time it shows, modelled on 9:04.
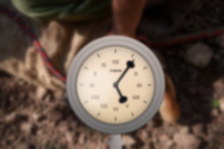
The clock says 5:06
